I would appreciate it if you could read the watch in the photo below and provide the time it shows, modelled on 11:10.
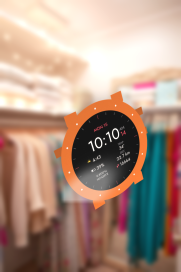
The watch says 10:10
